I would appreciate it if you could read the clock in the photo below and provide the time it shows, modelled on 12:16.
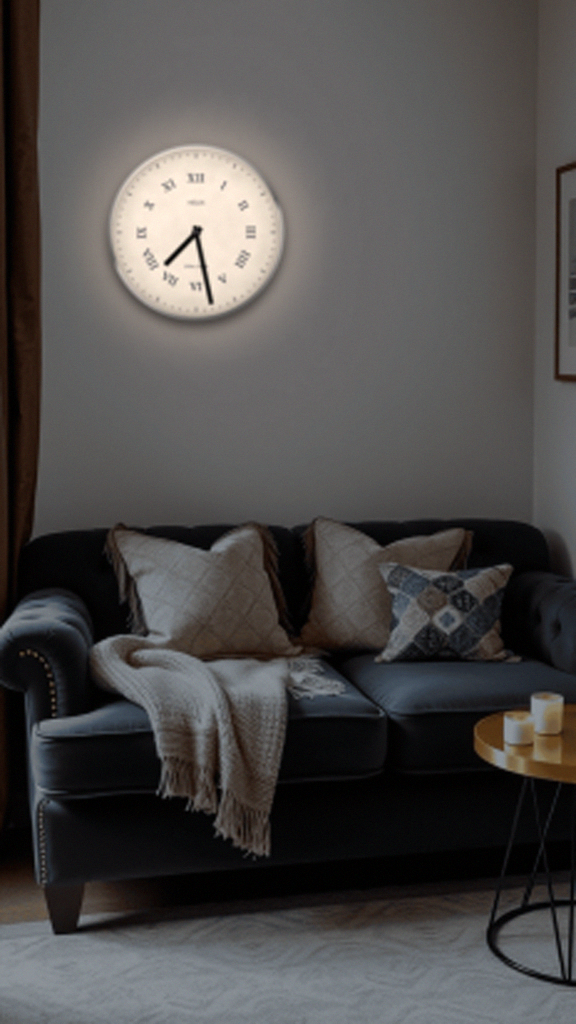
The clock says 7:28
